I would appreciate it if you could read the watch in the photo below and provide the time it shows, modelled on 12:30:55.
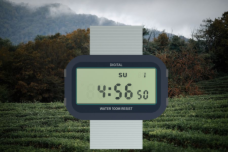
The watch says 4:56:50
